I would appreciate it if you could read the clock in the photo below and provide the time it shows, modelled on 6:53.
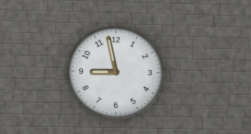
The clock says 8:58
